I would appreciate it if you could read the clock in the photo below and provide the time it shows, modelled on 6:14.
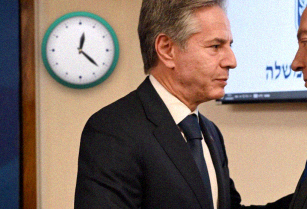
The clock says 12:22
